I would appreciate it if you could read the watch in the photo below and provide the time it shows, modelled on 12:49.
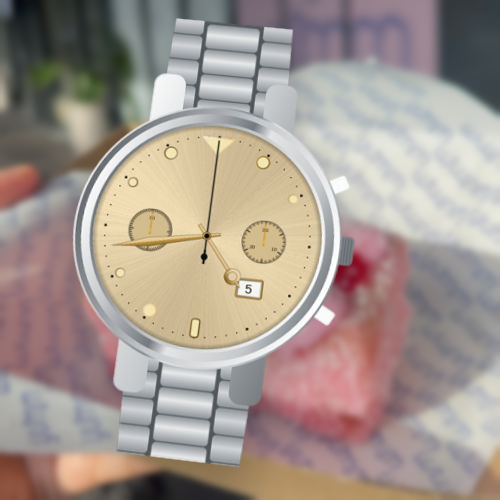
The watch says 4:43
